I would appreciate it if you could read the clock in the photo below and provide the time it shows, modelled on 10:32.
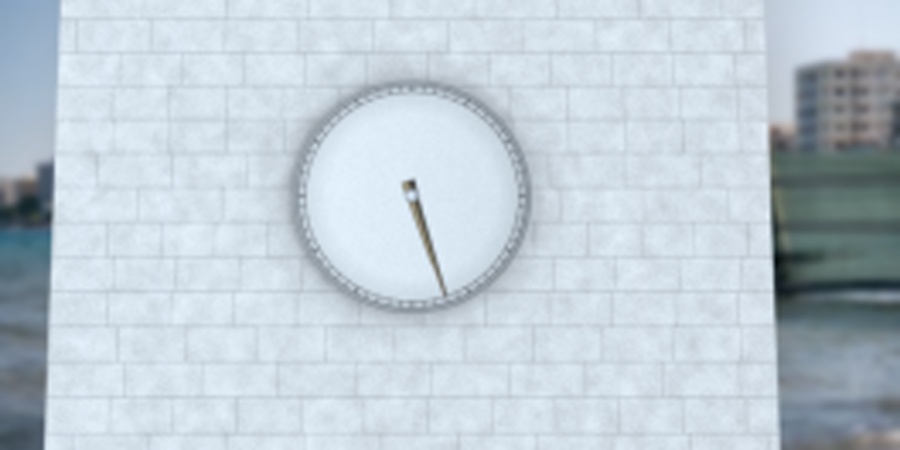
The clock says 5:27
